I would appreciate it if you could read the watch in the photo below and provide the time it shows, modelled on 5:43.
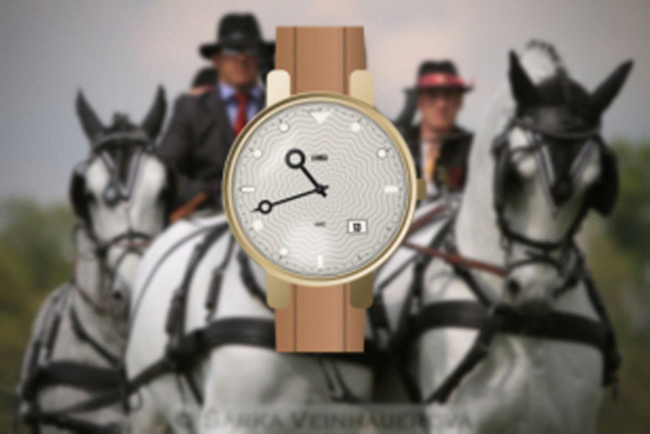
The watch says 10:42
